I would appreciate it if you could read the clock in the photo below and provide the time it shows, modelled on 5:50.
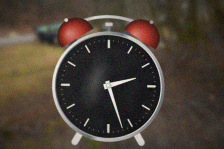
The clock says 2:27
